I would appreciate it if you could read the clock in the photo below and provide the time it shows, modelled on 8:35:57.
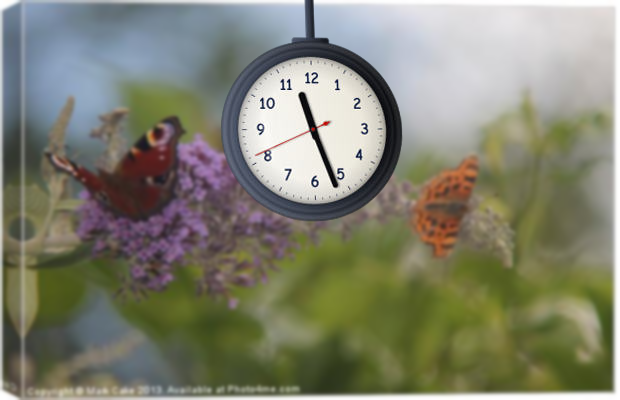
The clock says 11:26:41
